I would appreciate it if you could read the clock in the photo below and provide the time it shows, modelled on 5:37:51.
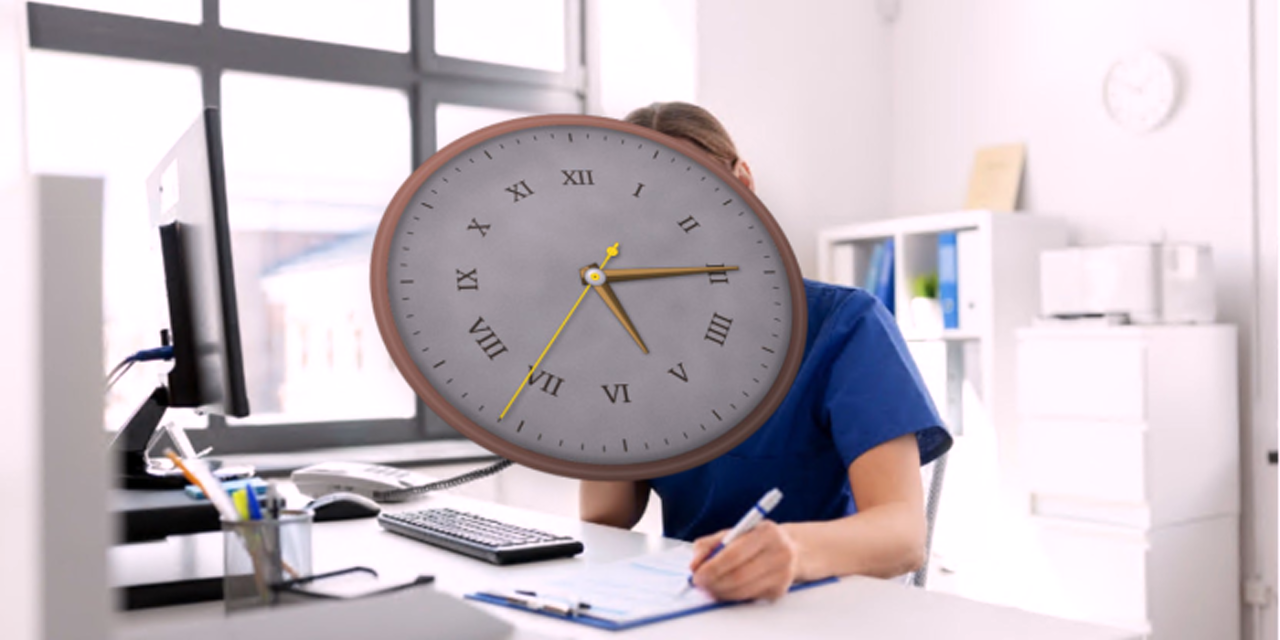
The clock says 5:14:36
